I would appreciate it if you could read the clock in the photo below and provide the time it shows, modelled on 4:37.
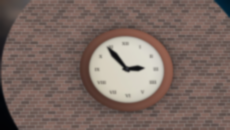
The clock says 2:54
